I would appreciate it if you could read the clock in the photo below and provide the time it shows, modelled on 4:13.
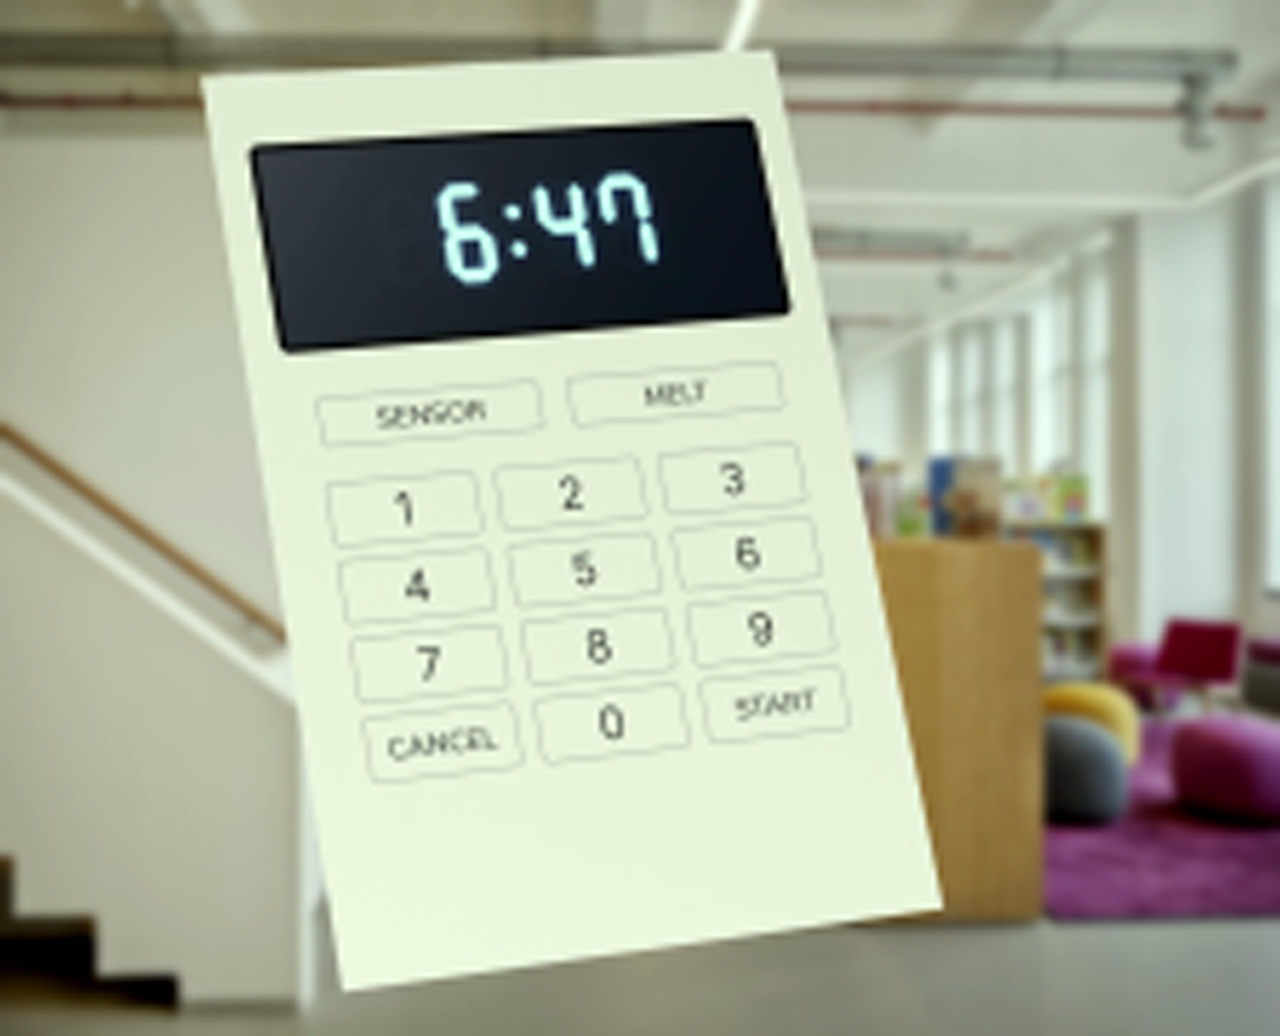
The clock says 6:47
